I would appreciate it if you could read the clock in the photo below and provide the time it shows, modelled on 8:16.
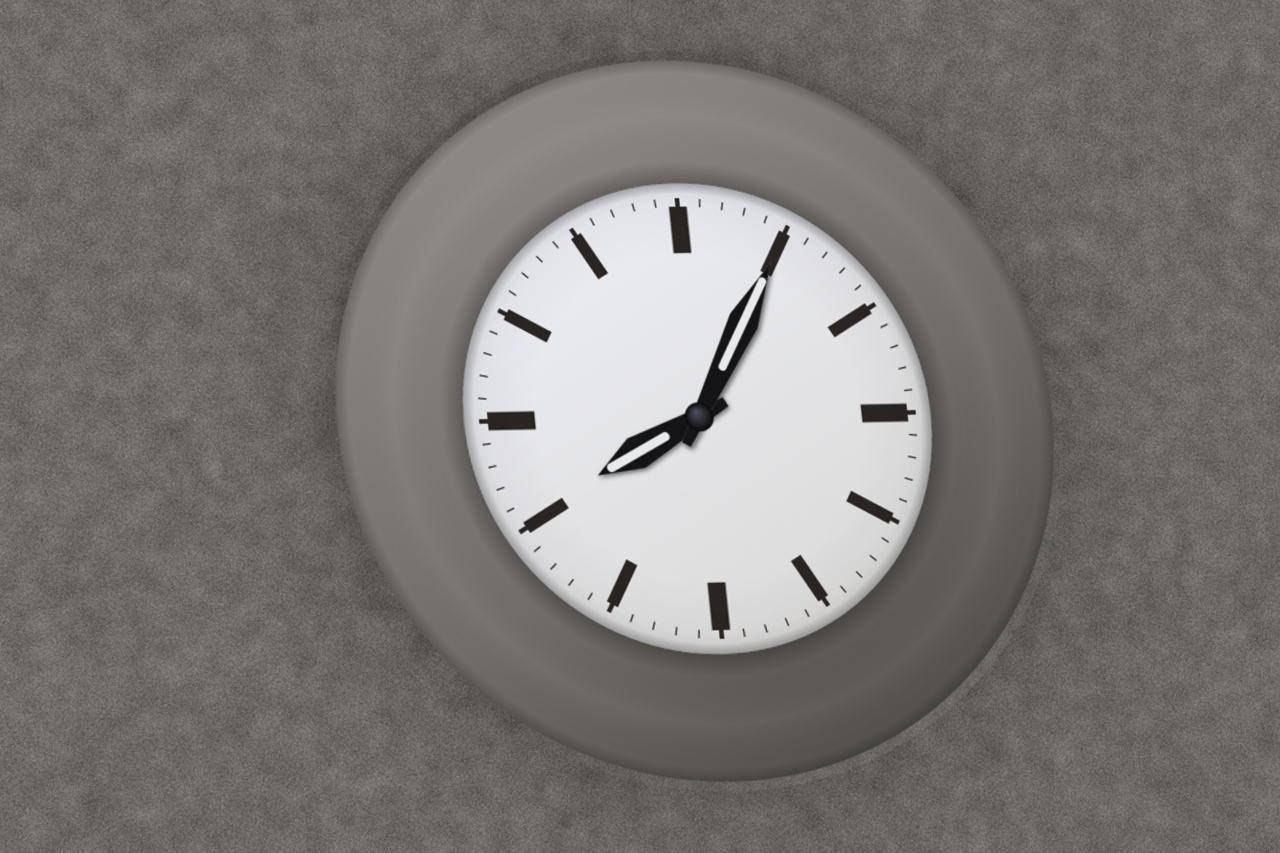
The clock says 8:05
